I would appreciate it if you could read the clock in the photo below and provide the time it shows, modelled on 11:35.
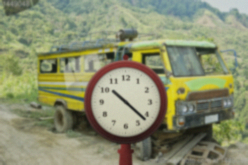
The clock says 10:22
